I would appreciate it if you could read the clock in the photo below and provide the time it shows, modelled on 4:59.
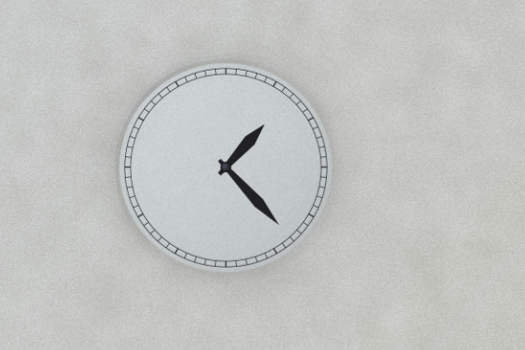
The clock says 1:23
